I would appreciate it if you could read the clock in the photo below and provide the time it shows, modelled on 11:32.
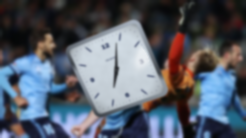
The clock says 7:04
